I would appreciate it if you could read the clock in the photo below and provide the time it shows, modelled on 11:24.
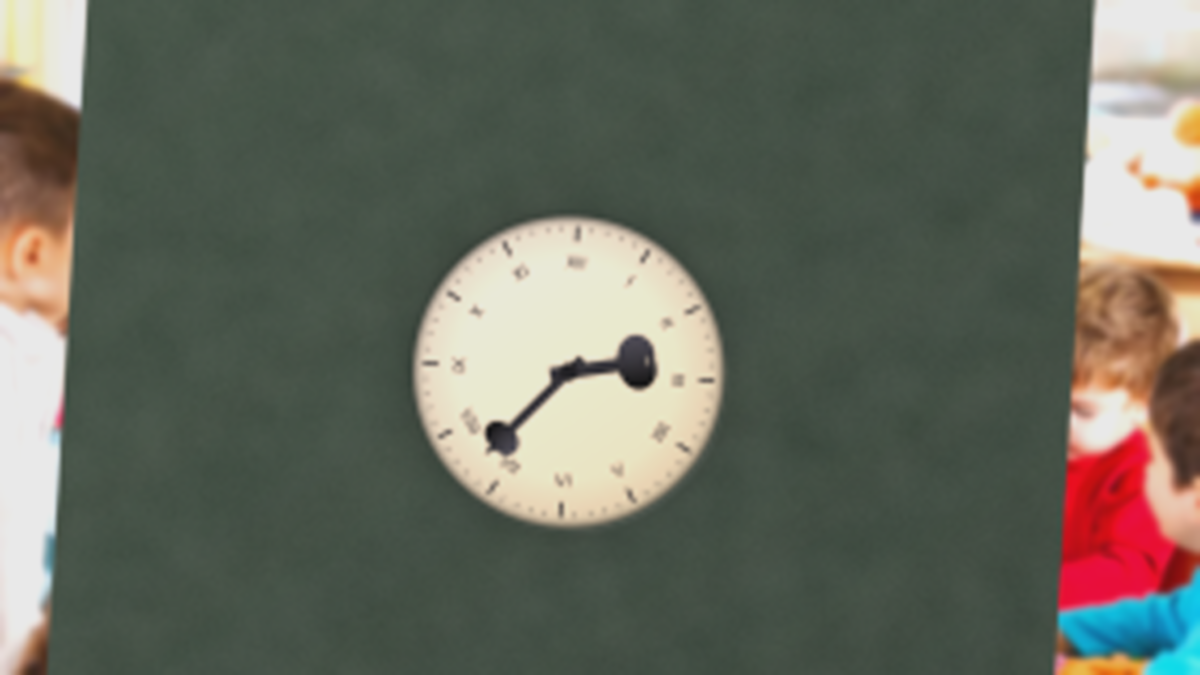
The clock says 2:37
